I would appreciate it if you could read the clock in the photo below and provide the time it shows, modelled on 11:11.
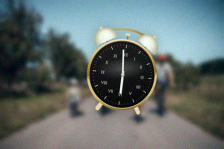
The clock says 5:59
